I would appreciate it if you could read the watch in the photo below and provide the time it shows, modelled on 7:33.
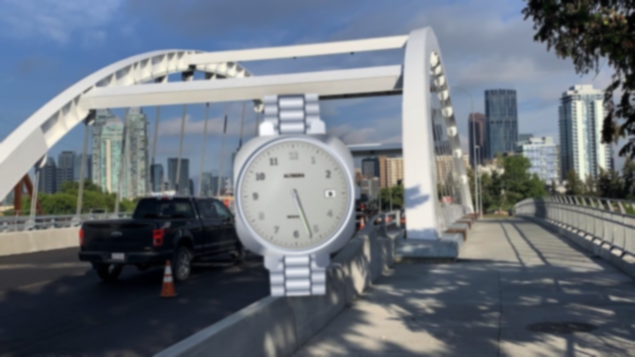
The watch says 5:27
